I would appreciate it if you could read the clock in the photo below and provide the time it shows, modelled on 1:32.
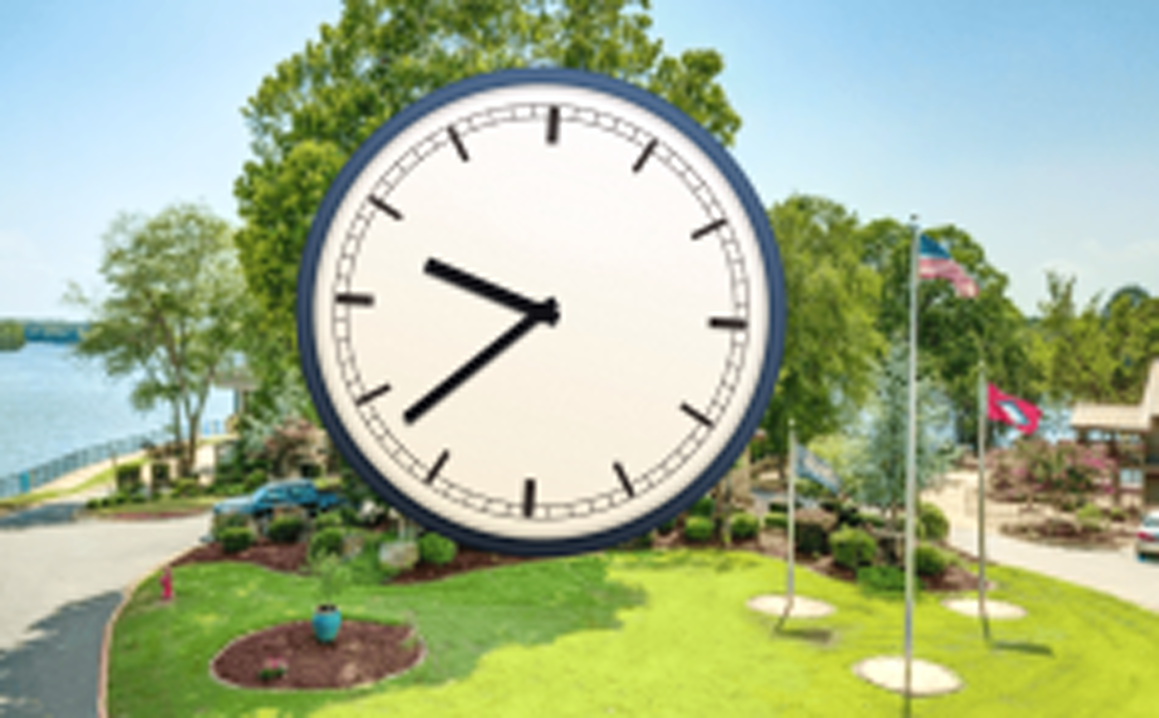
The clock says 9:38
